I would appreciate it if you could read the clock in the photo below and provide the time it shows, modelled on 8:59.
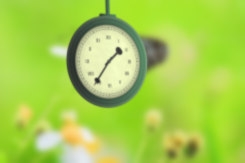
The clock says 1:36
